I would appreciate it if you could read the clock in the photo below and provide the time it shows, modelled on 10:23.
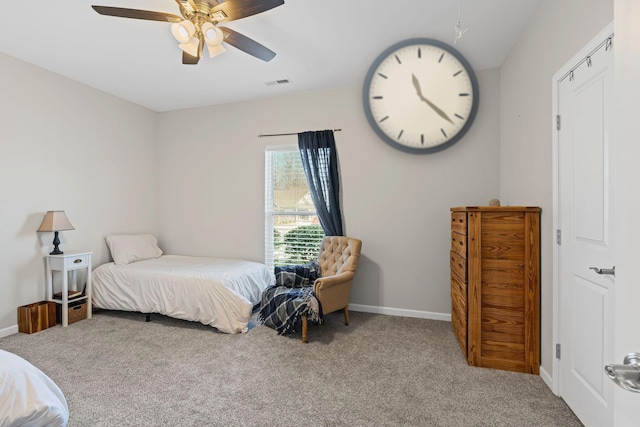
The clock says 11:22
